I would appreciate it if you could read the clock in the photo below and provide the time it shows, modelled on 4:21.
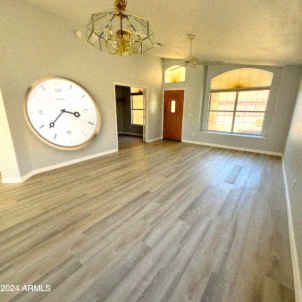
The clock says 3:38
